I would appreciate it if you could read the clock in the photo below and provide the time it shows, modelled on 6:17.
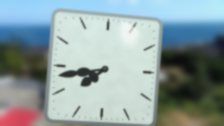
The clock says 7:43
